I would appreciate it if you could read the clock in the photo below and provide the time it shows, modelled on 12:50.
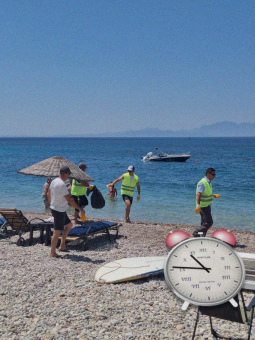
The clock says 10:46
